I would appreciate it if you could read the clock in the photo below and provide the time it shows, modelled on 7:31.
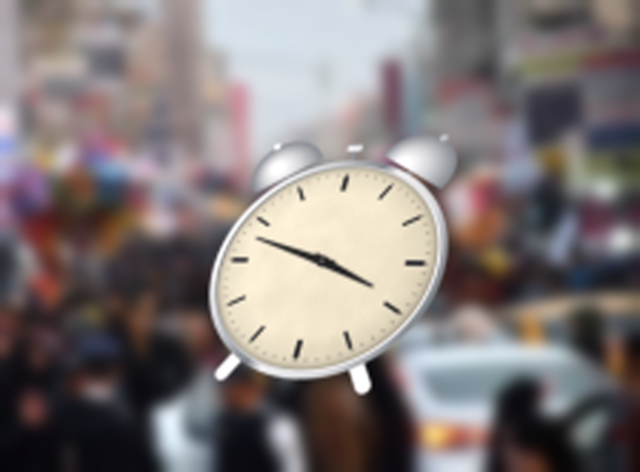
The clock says 3:48
